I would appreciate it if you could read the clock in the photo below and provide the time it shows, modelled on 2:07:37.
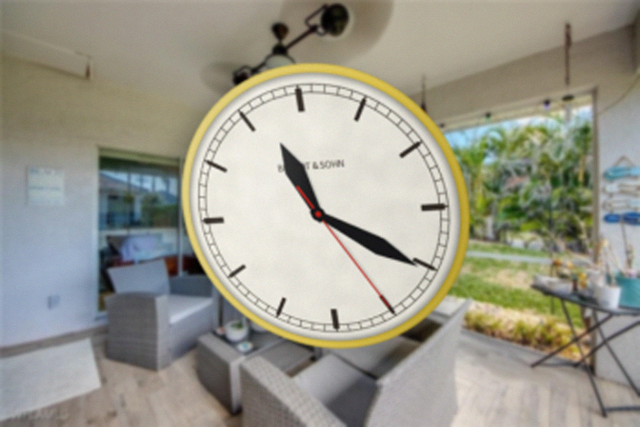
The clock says 11:20:25
